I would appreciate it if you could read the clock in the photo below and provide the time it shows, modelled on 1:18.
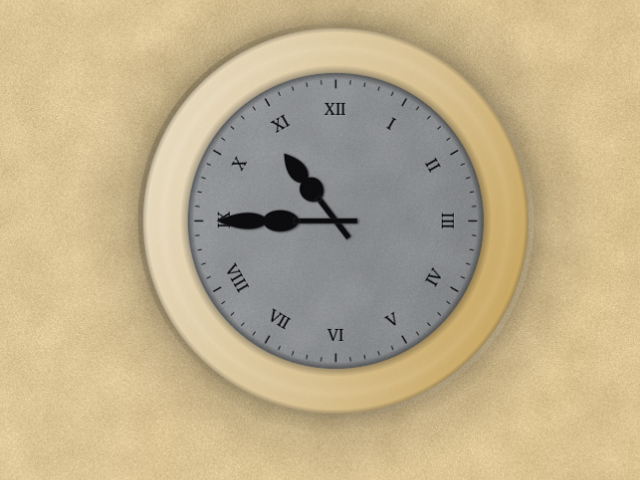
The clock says 10:45
